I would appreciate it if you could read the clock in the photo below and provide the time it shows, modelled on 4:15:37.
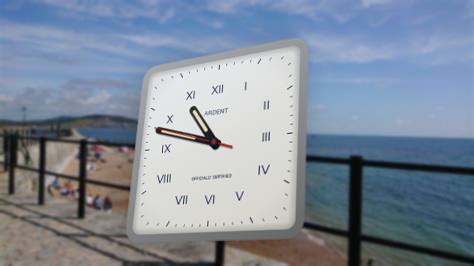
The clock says 10:47:48
